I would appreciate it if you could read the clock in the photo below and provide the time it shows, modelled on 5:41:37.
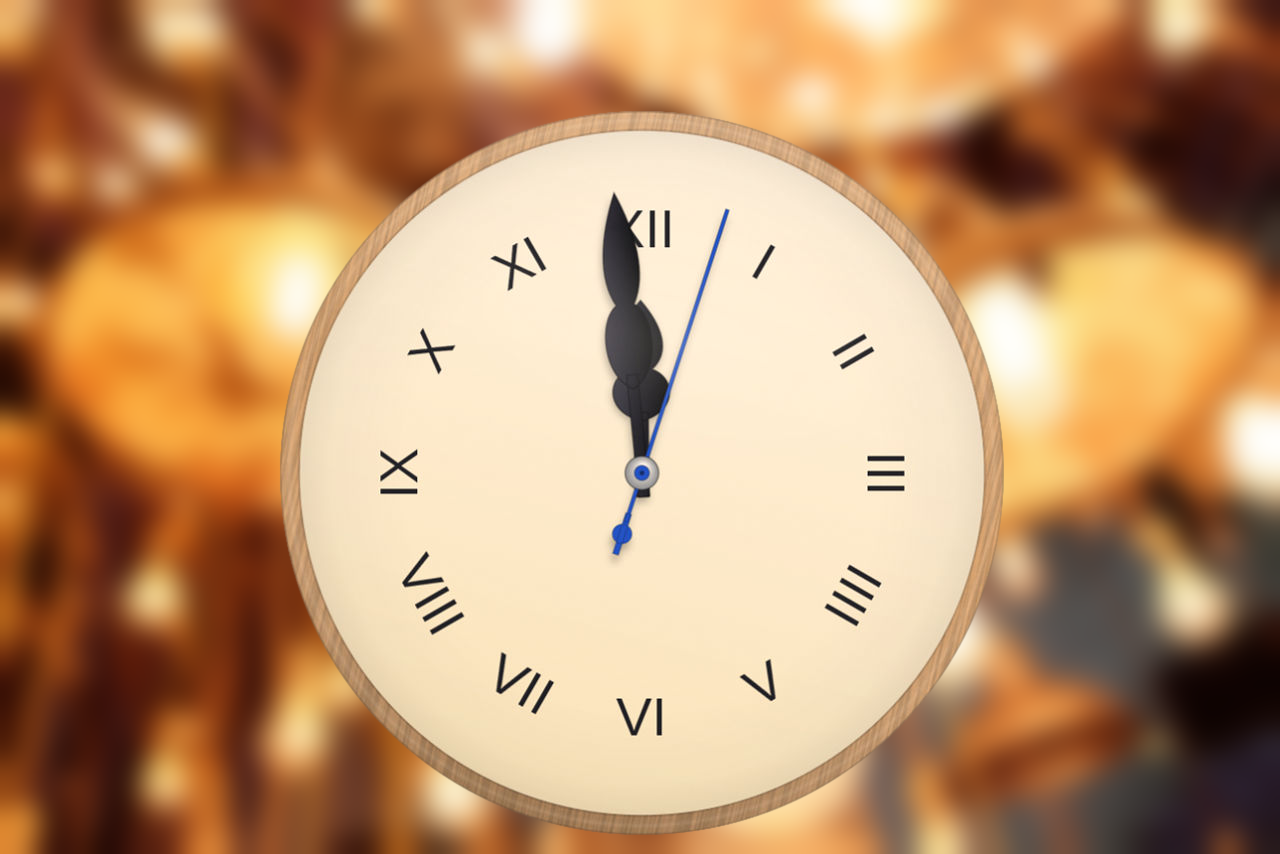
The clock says 11:59:03
